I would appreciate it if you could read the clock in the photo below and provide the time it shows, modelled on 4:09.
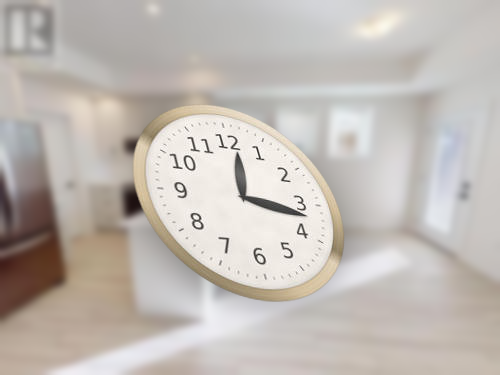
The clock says 12:17
